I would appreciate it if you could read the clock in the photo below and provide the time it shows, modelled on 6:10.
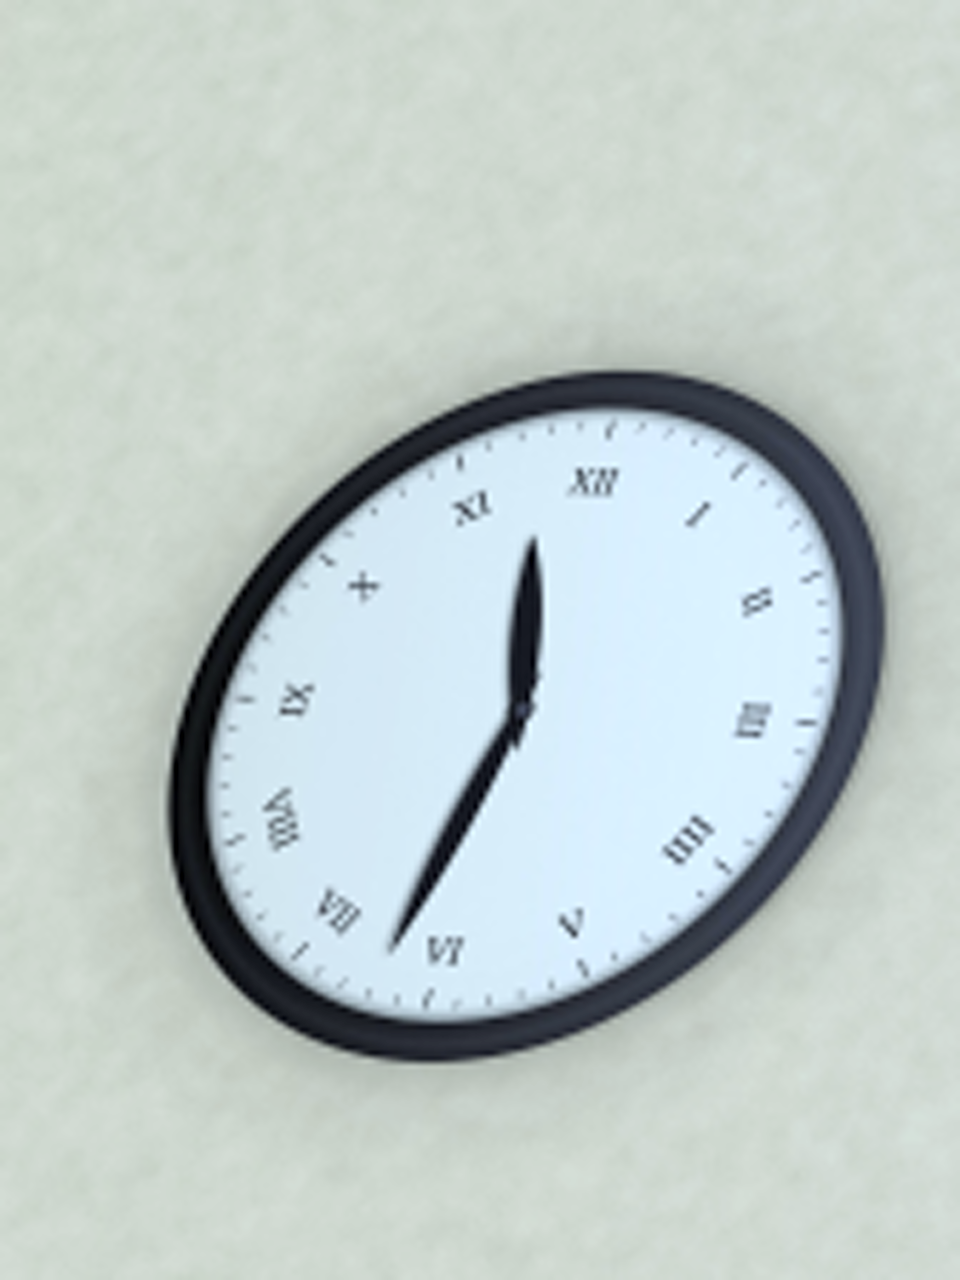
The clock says 11:32
